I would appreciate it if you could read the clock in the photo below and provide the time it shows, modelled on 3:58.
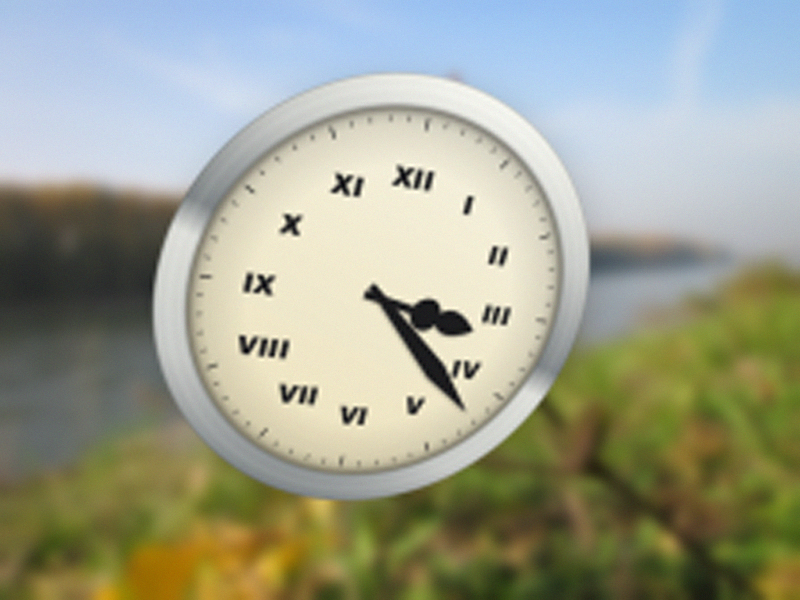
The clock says 3:22
